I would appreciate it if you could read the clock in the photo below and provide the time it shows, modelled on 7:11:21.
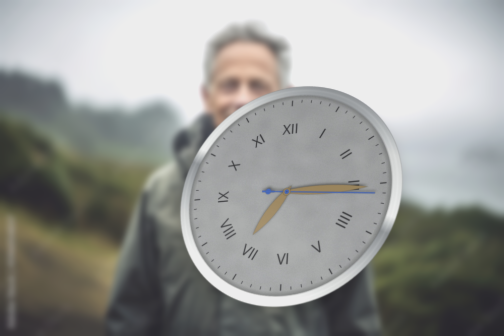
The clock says 7:15:16
